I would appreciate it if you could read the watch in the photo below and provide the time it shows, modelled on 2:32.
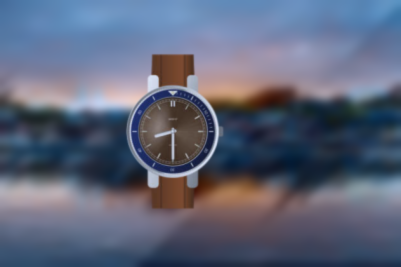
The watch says 8:30
